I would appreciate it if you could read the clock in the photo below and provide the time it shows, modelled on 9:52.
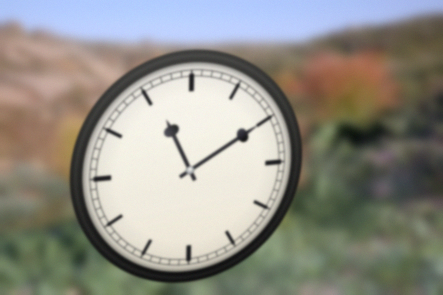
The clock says 11:10
